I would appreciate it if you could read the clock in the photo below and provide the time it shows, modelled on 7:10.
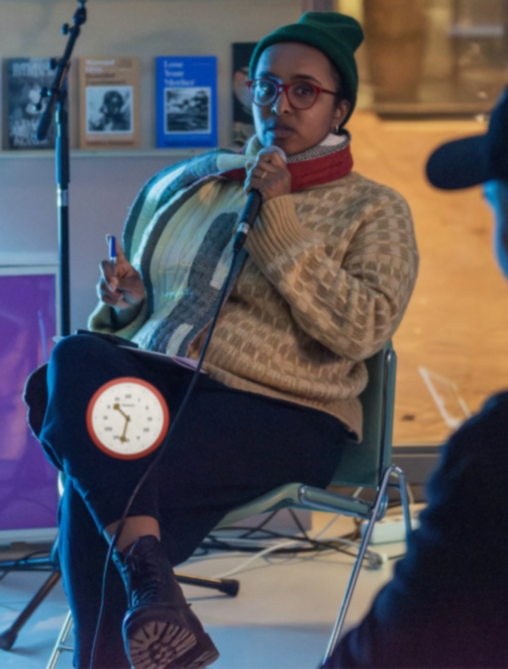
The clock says 10:32
